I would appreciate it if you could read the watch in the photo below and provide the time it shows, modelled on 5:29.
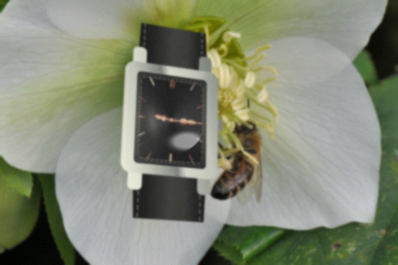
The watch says 9:15
